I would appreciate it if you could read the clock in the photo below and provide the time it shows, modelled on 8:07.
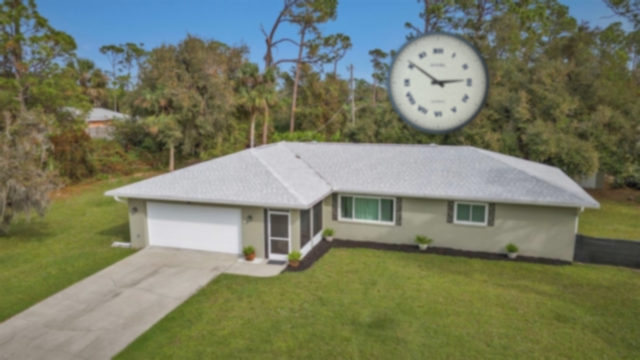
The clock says 2:51
